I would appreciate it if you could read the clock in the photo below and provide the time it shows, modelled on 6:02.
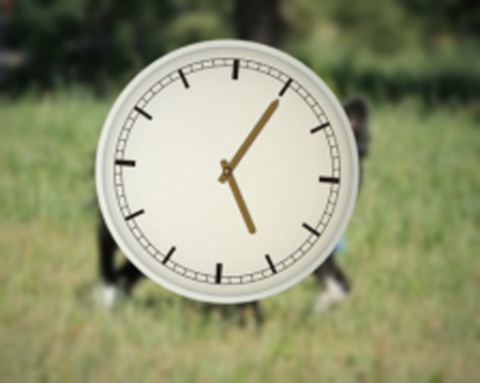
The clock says 5:05
